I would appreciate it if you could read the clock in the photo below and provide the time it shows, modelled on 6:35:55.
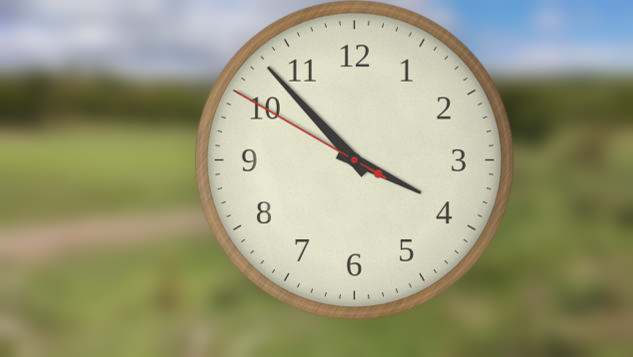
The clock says 3:52:50
